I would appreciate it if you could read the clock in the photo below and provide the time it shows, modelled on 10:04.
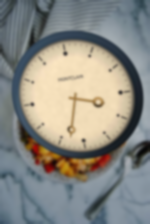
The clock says 3:33
